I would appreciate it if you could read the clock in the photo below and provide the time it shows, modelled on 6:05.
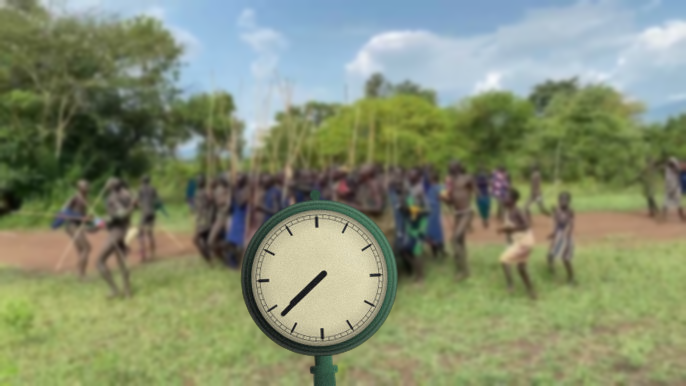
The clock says 7:38
